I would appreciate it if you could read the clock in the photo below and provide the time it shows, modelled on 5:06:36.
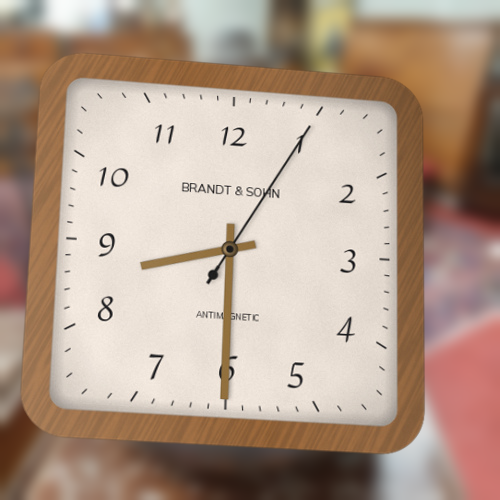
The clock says 8:30:05
